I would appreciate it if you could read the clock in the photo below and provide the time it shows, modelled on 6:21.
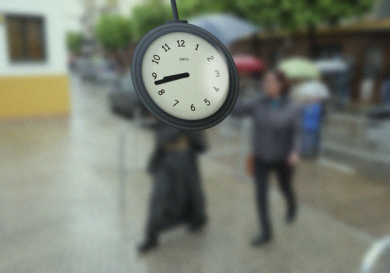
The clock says 8:43
